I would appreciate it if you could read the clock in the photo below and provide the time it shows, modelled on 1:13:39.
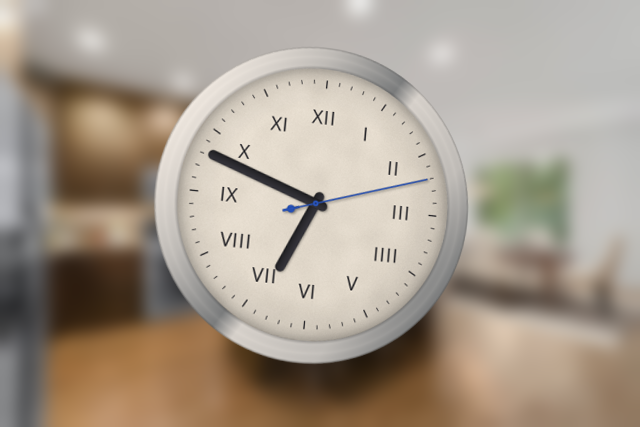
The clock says 6:48:12
